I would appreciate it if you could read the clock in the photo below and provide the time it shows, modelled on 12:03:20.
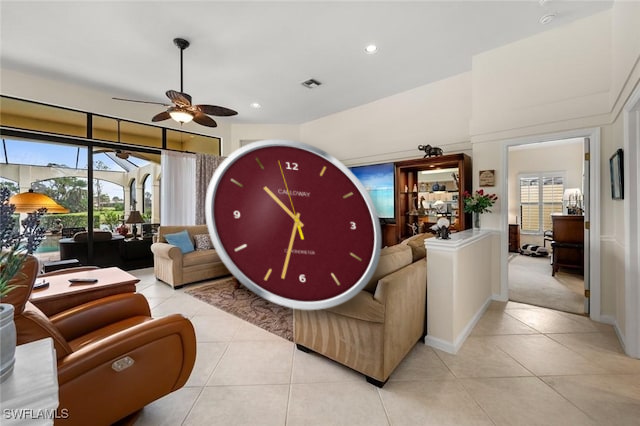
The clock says 10:32:58
